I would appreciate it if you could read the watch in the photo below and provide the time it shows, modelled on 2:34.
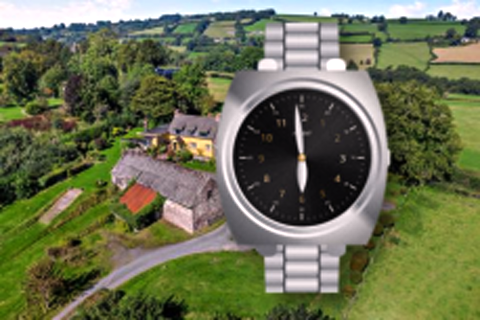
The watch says 5:59
